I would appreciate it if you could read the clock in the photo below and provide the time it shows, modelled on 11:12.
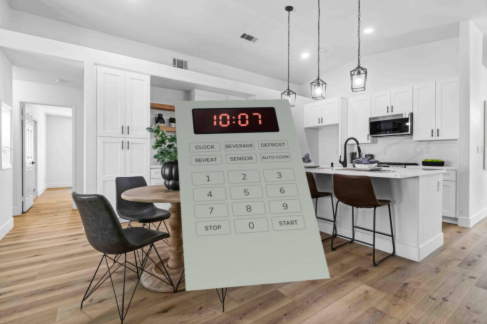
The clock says 10:07
